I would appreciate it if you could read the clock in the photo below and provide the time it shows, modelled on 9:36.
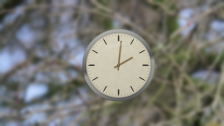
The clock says 2:01
